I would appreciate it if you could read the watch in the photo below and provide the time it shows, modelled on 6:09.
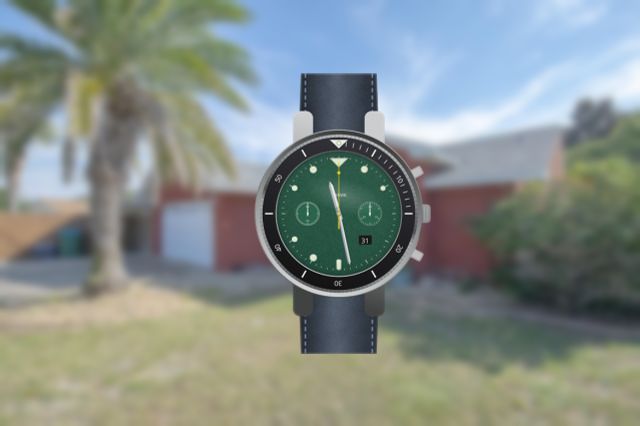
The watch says 11:28
